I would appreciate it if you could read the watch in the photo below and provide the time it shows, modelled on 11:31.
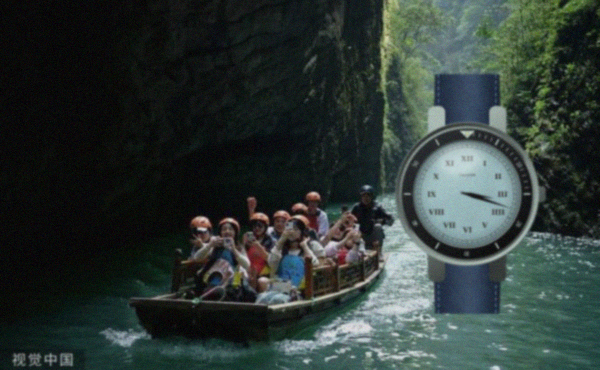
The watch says 3:18
